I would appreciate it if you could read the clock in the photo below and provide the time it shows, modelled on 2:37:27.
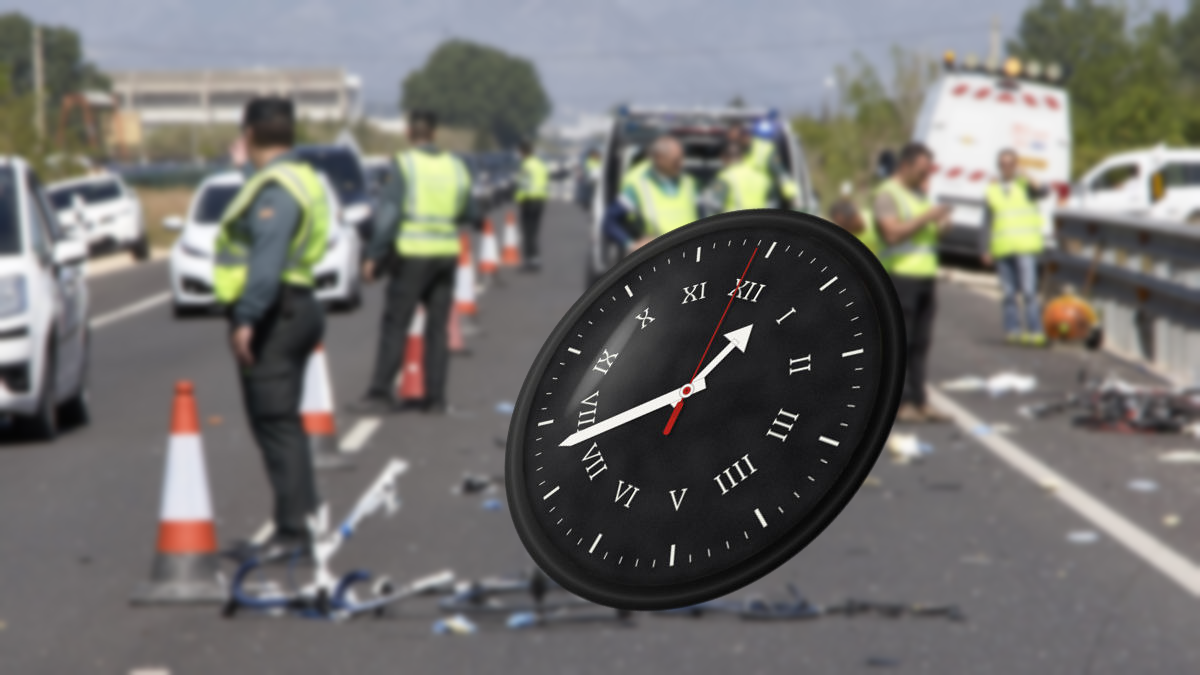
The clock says 12:37:59
